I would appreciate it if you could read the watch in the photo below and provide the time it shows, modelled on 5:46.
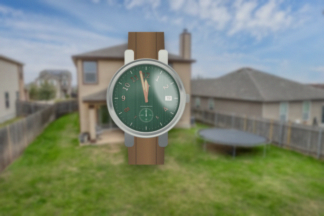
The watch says 11:58
